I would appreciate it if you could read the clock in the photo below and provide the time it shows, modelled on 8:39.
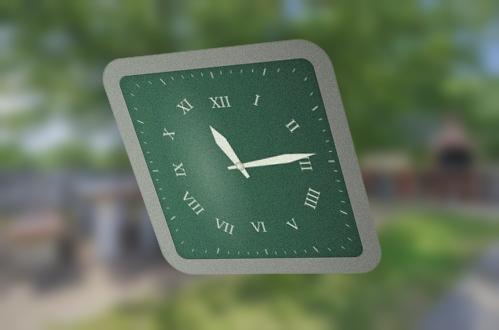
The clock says 11:14
